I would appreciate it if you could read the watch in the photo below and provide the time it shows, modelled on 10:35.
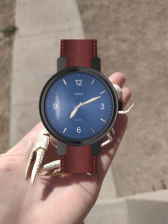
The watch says 7:11
